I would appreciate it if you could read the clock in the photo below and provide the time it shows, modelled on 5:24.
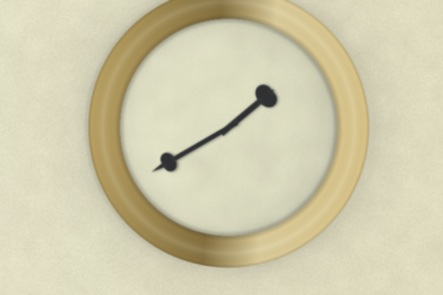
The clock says 1:40
